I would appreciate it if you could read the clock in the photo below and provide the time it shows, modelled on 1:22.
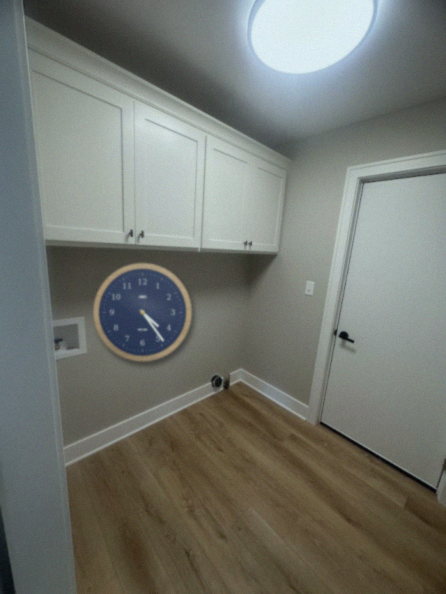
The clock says 4:24
